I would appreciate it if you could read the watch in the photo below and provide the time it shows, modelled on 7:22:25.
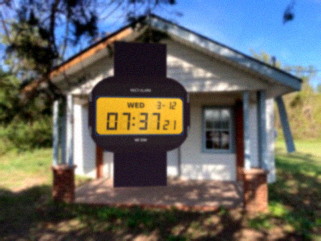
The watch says 7:37:21
